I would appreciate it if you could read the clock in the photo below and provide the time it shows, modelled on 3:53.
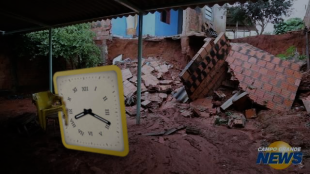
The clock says 8:19
